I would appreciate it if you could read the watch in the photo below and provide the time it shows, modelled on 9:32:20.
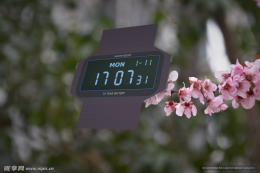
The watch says 17:07:31
